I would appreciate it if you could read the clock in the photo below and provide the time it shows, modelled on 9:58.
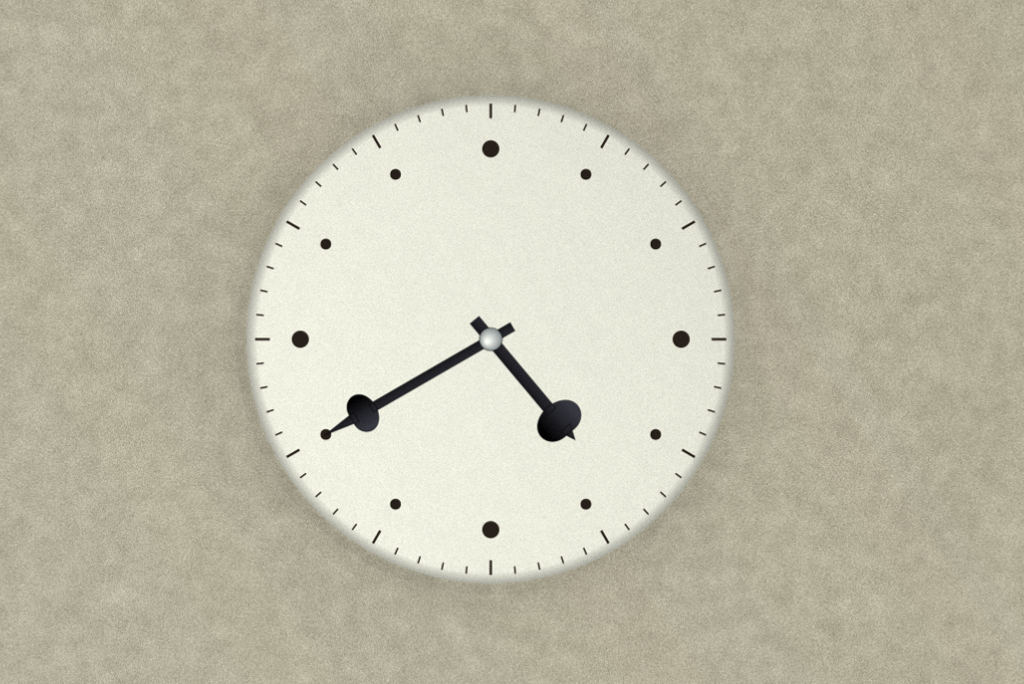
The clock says 4:40
